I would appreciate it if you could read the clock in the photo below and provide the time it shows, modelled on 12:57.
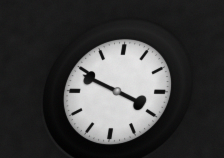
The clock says 3:49
